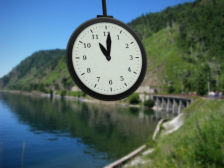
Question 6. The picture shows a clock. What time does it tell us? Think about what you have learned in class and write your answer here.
11:01
